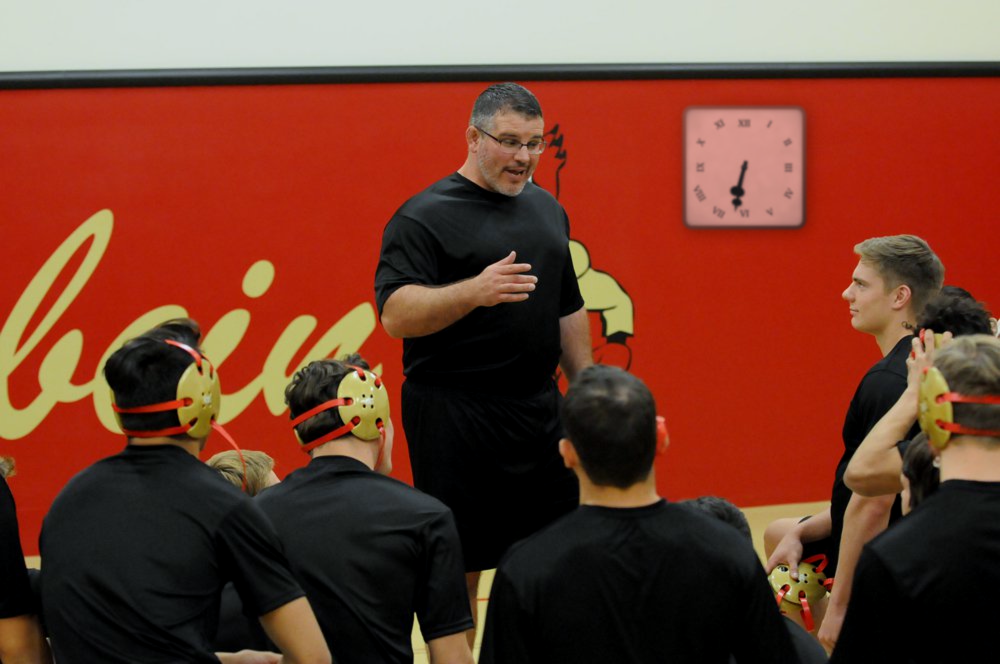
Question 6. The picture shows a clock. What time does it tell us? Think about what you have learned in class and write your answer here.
6:32
